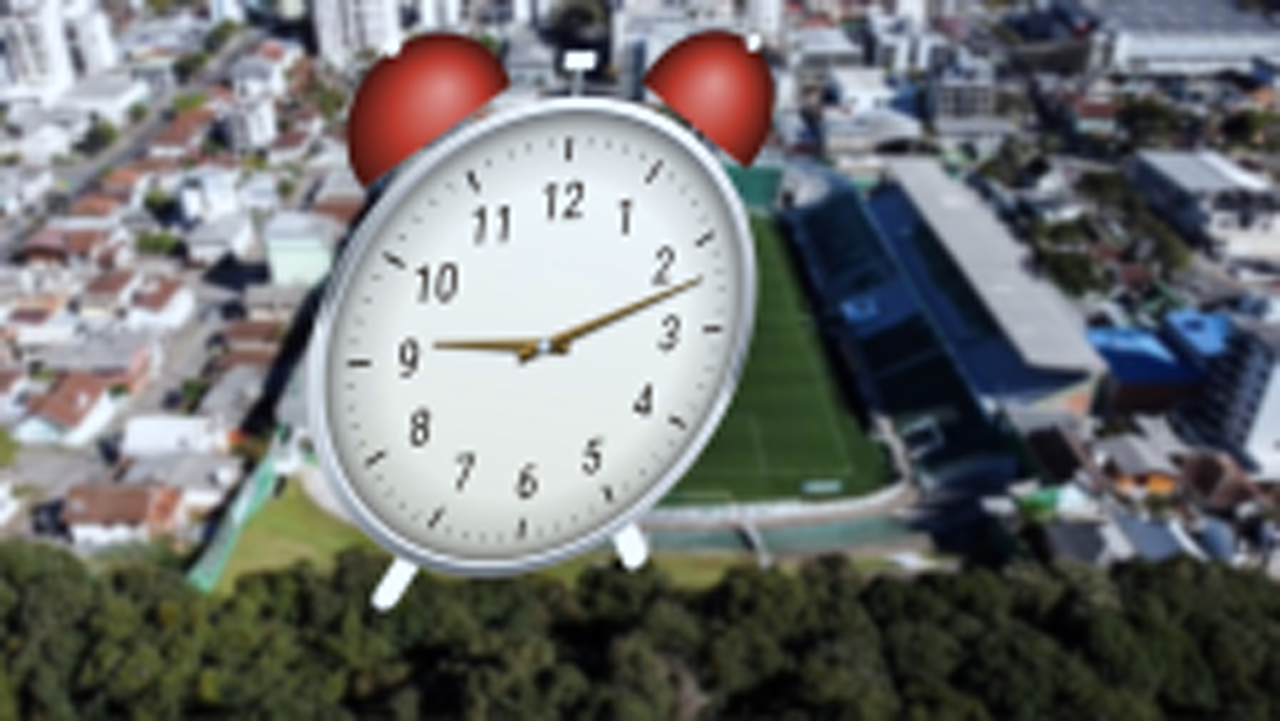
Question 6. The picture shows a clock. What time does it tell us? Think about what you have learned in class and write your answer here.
9:12
